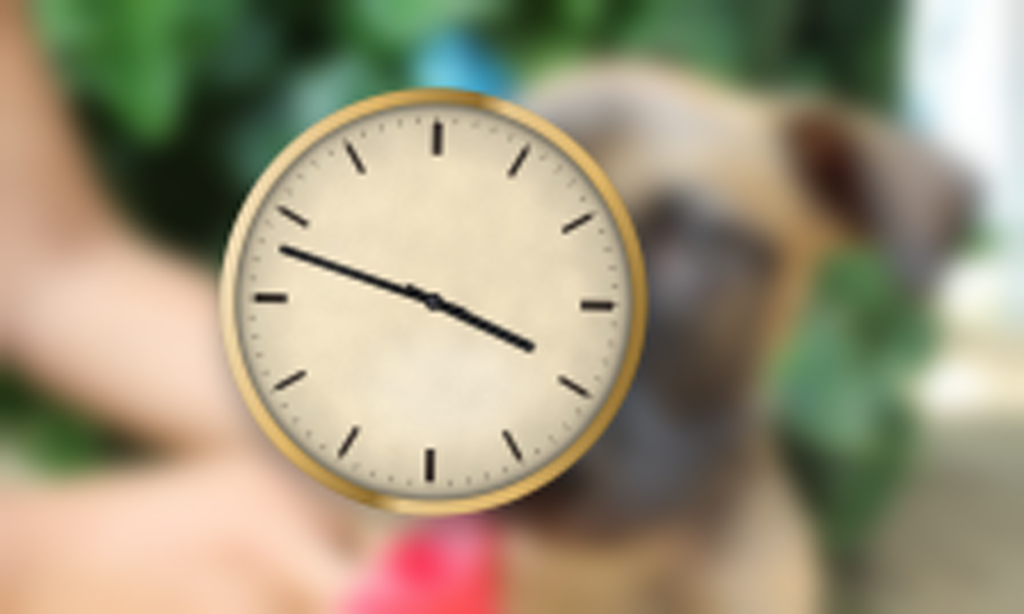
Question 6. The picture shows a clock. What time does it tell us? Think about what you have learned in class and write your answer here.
3:48
